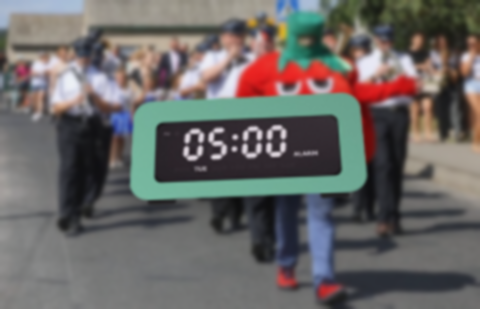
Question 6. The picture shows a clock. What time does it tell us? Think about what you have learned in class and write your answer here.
5:00
